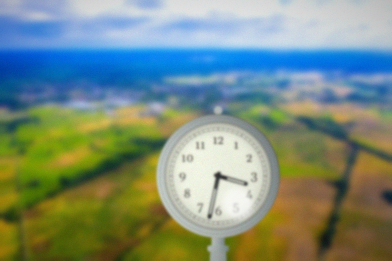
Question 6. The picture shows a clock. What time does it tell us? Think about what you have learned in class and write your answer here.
3:32
